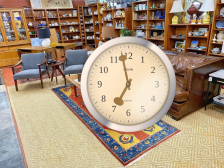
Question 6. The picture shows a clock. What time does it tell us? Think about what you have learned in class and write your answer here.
6:58
